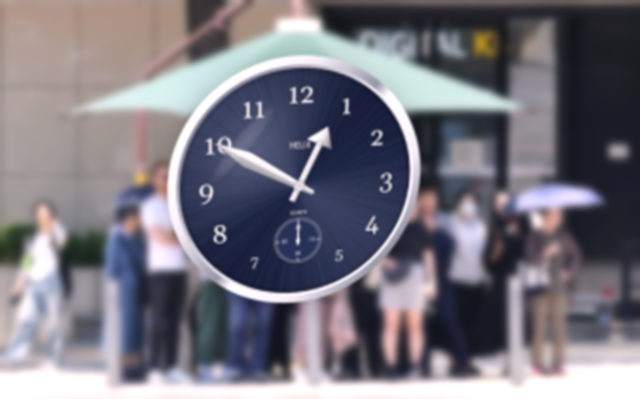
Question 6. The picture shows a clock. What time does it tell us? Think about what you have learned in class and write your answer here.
12:50
